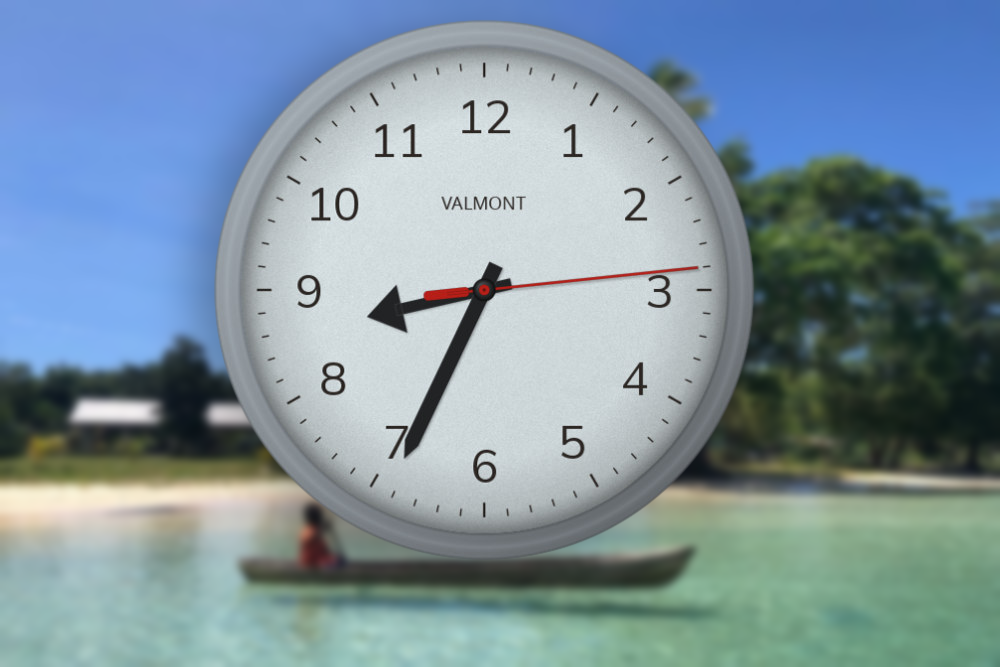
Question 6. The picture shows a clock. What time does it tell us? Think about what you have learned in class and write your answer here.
8:34:14
